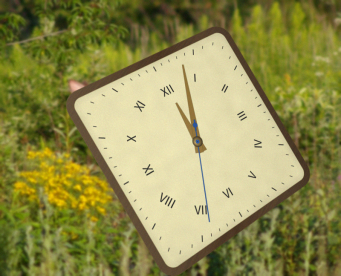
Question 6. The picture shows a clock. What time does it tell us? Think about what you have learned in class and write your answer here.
12:03:34
